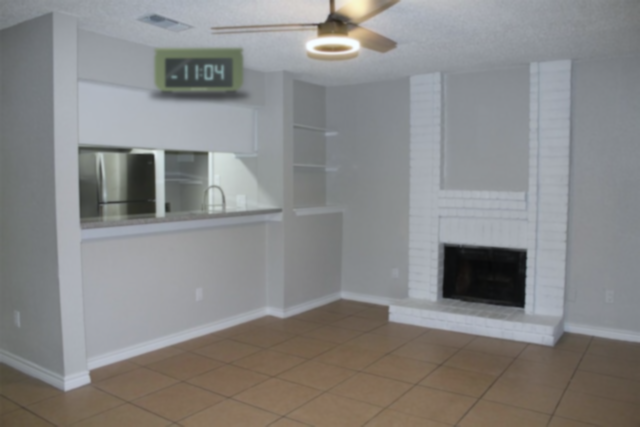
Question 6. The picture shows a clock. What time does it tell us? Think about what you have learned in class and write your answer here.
11:04
